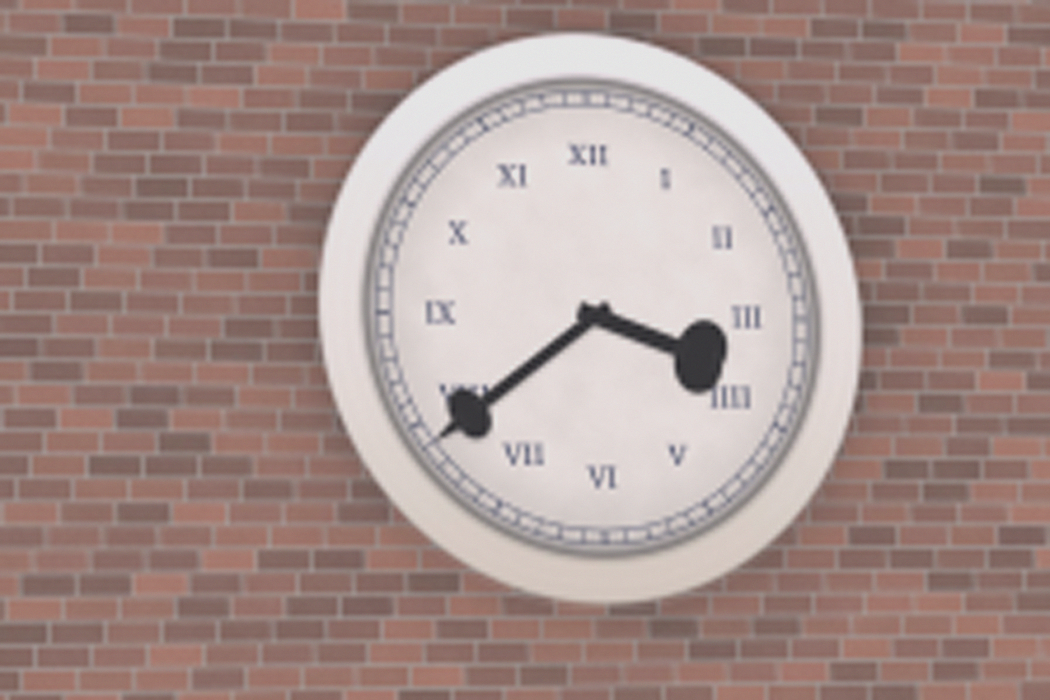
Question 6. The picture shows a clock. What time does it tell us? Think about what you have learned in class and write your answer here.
3:39
